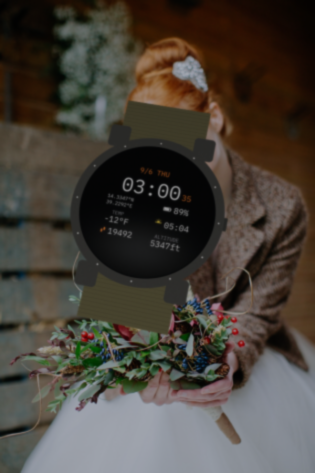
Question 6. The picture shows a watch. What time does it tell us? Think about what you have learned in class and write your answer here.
3:00
